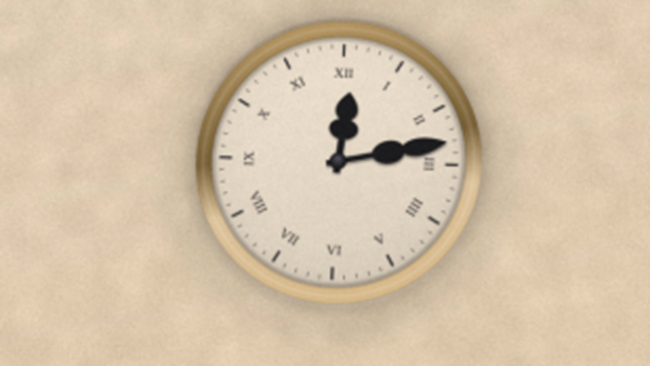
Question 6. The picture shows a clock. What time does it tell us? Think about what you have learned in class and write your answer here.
12:13
